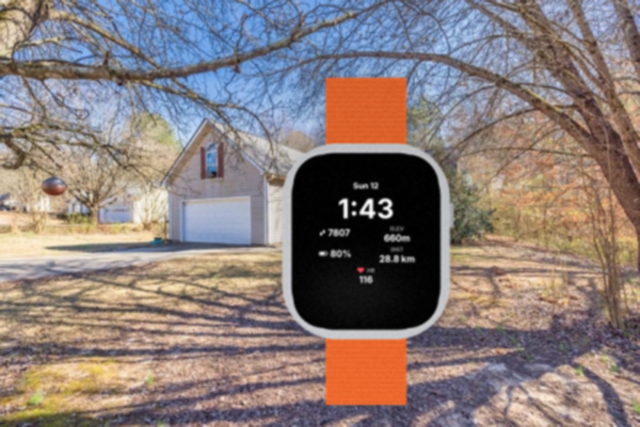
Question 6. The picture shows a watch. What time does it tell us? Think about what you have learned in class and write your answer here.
1:43
